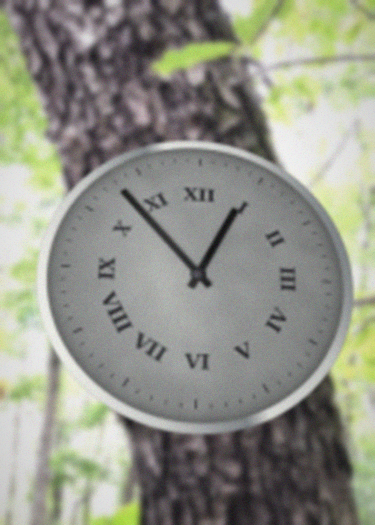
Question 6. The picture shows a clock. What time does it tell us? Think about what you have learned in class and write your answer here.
12:53
